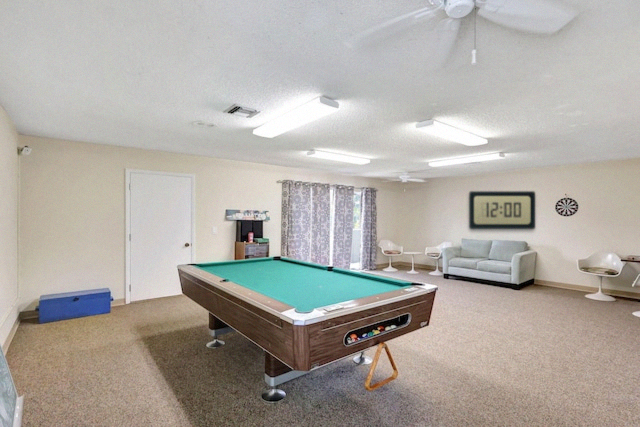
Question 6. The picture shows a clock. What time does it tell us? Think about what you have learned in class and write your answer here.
12:00
